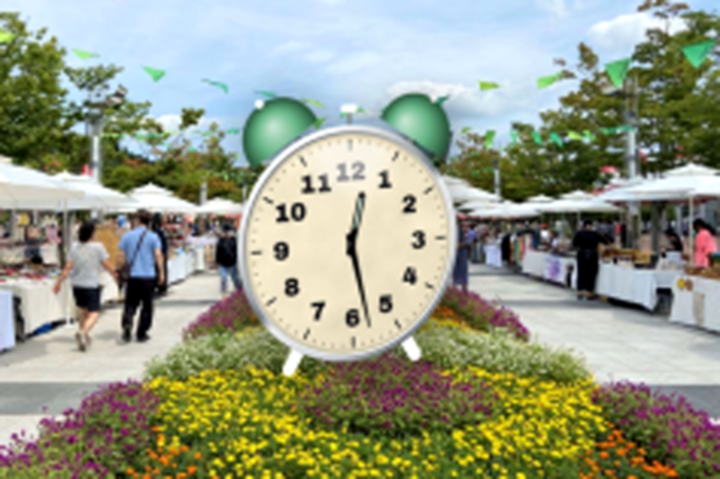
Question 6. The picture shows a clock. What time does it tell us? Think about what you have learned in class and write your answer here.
12:28
